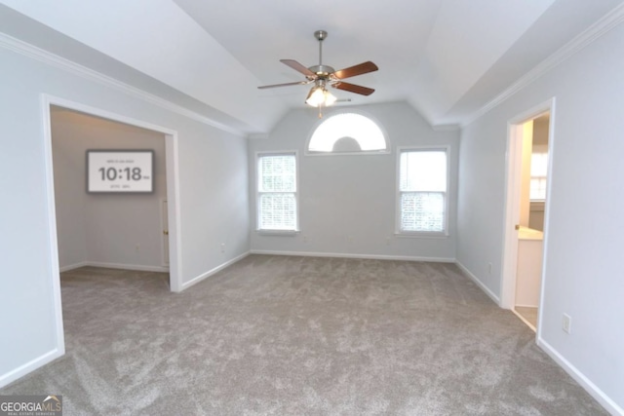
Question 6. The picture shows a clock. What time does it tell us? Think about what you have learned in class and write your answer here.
10:18
